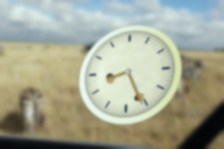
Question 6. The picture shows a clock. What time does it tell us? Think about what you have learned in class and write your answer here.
8:26
